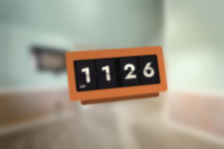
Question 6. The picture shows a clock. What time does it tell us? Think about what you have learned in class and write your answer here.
11:26
